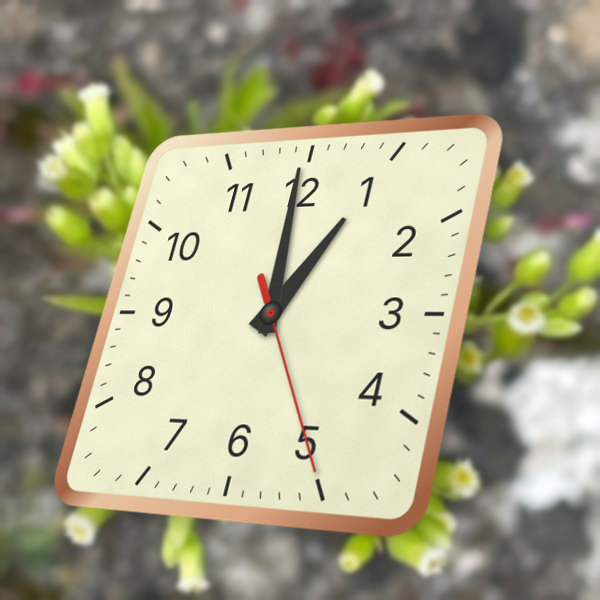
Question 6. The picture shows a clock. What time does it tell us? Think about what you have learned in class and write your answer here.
12:59:25
